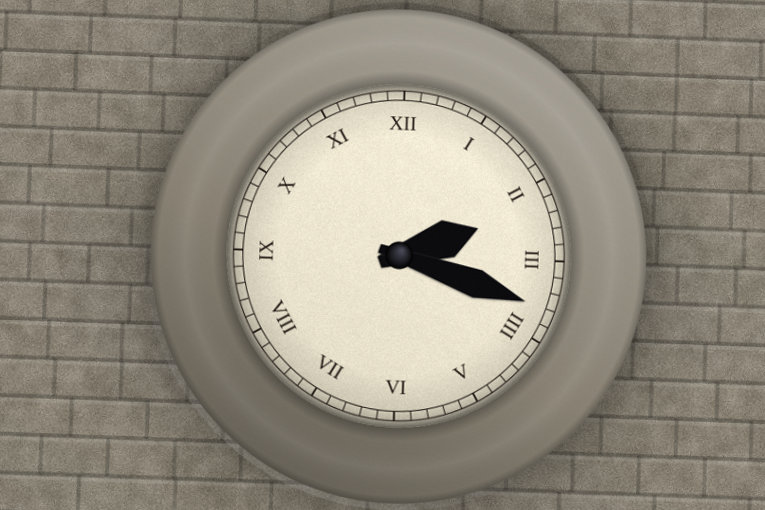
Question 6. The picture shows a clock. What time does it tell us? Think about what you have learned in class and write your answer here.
2:18
